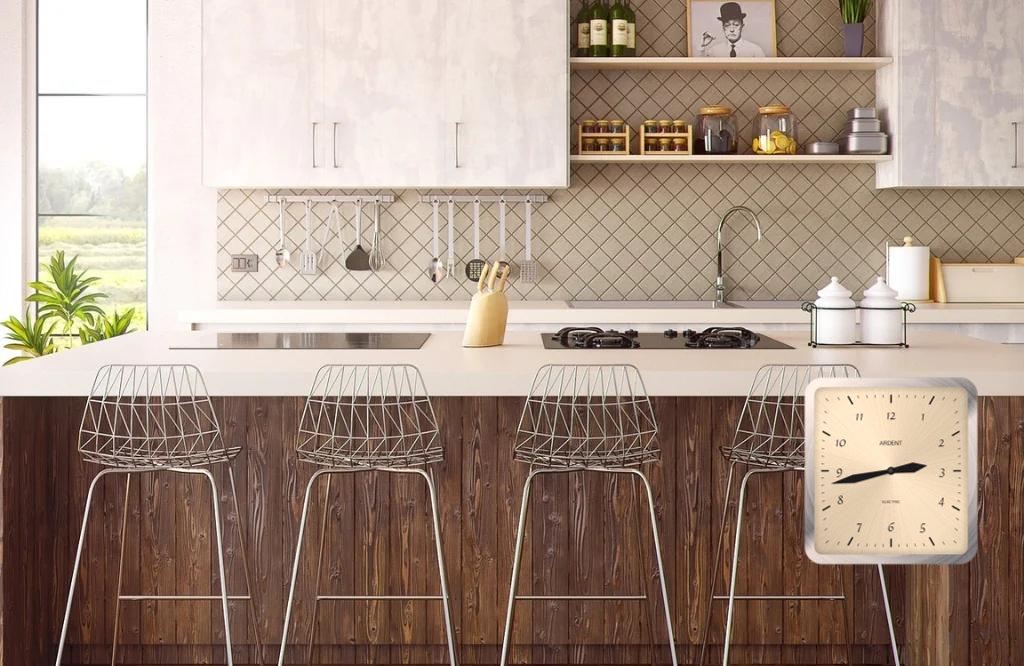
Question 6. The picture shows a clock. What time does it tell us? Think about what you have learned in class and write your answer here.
2:43
